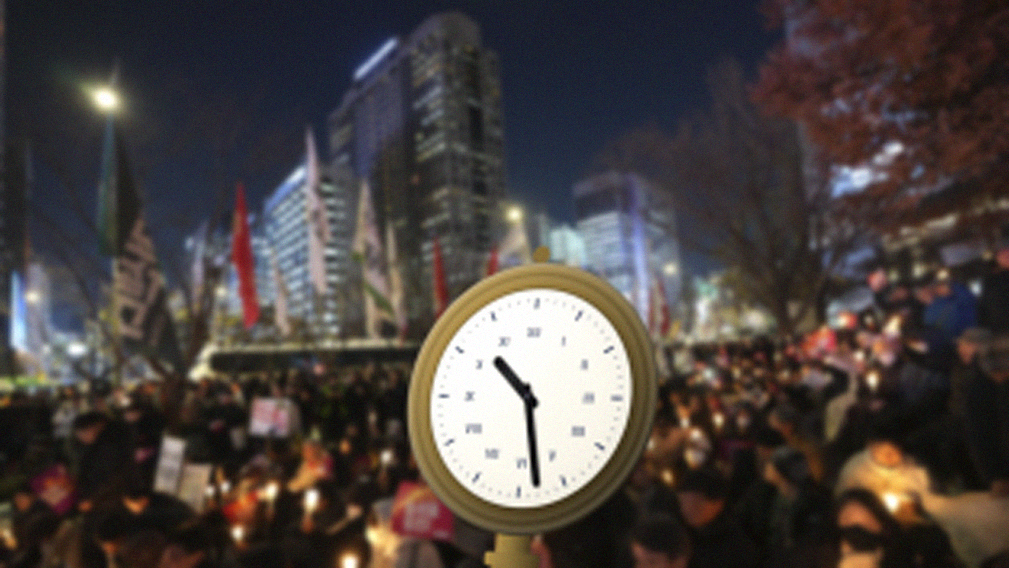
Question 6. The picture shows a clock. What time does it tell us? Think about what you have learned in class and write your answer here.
10:28
